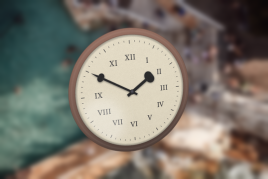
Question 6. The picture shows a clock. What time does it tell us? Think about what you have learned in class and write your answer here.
1:50
